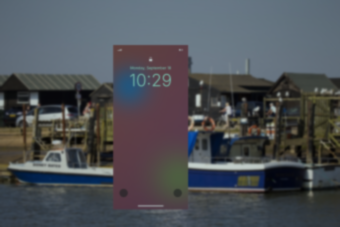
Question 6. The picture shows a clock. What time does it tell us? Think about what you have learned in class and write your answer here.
10:29
